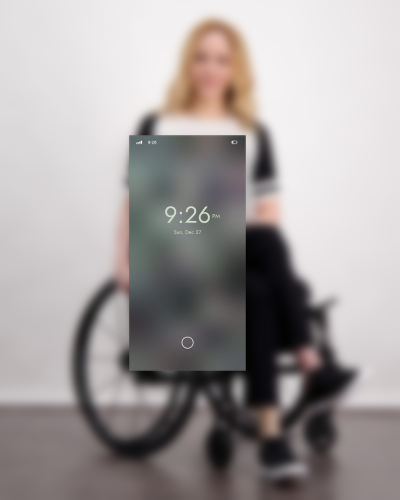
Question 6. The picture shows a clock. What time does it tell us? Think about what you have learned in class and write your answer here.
9:26
